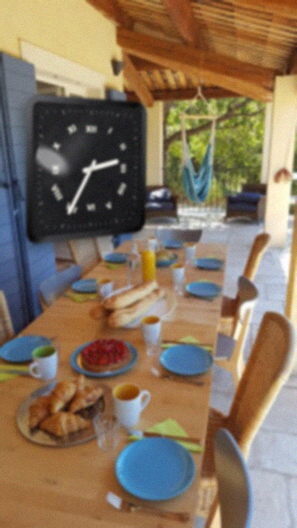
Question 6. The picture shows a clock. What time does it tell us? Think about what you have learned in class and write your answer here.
2:35
